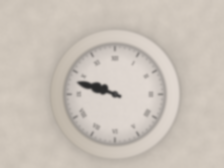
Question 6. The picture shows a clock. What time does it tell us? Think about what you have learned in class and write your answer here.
9:48
